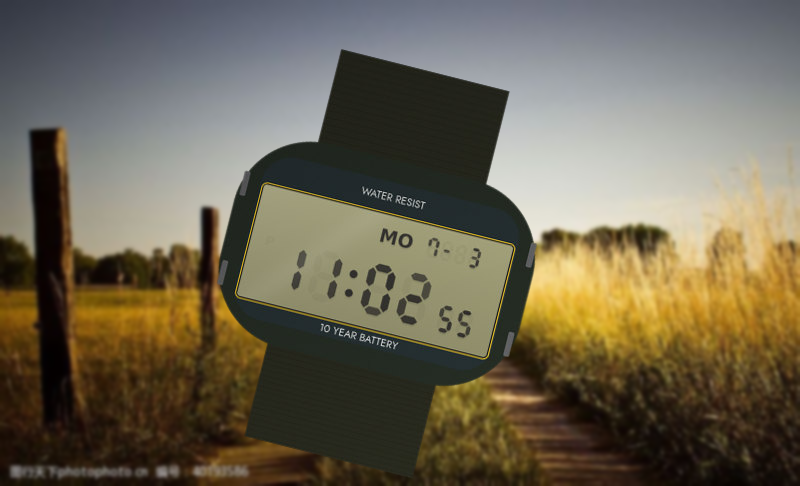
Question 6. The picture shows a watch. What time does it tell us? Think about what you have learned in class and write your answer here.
11:02:55
